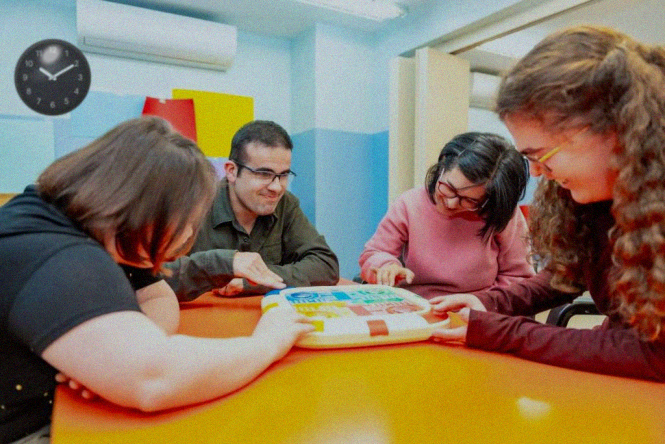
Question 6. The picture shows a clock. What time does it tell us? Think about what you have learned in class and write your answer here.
10:10
